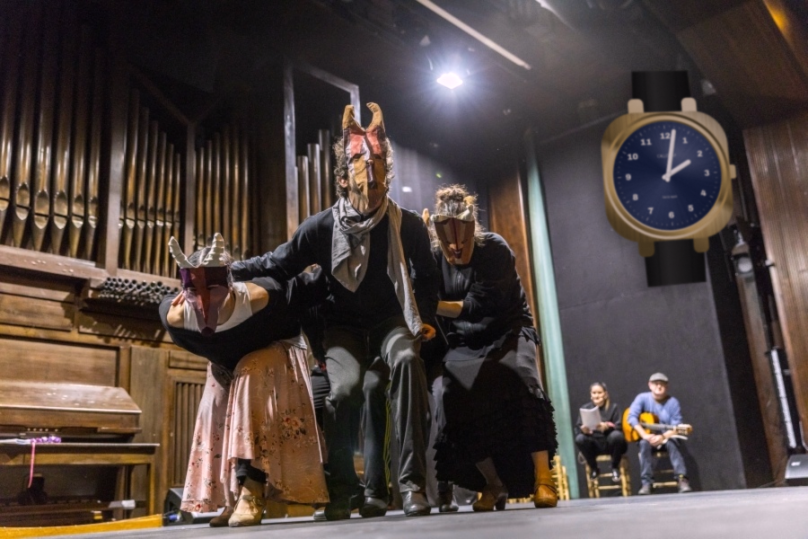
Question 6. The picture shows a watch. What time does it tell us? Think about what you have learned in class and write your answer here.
2:02
